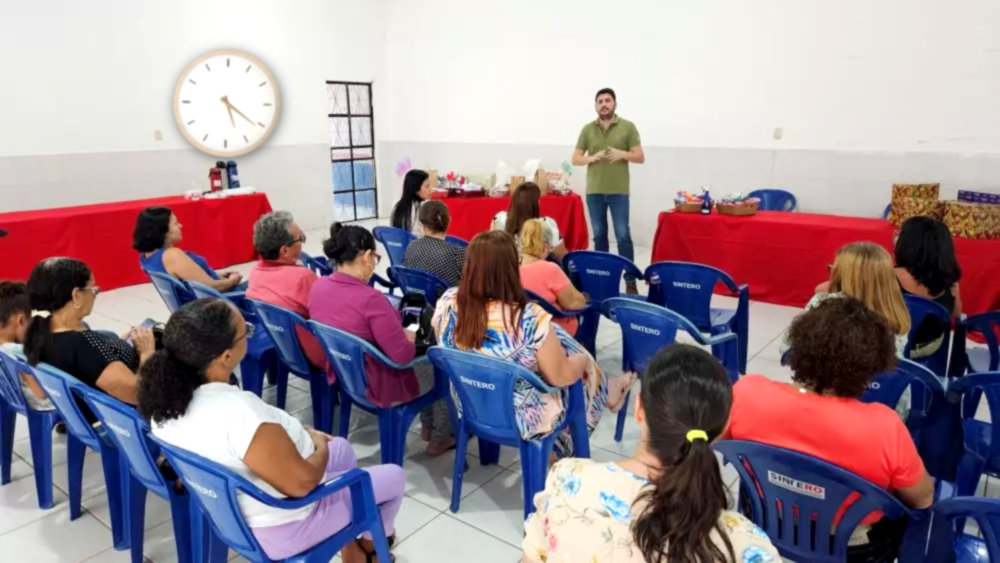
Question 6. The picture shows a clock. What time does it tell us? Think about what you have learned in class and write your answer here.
5:21
